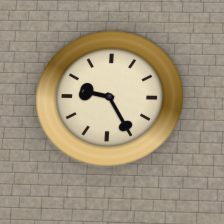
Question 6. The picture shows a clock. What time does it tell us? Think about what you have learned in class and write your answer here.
9:25
